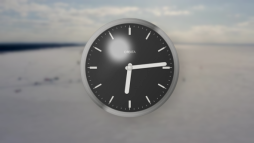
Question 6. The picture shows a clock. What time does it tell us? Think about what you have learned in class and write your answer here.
6:14
